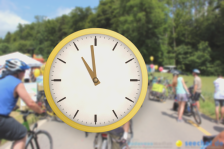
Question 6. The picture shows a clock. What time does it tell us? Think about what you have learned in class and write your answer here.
10:59
